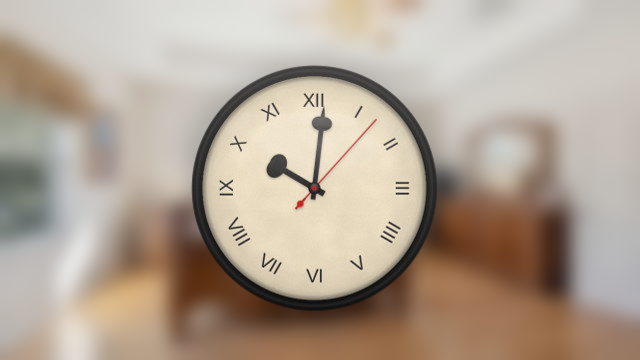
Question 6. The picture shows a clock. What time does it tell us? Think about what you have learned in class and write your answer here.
10:01:07
